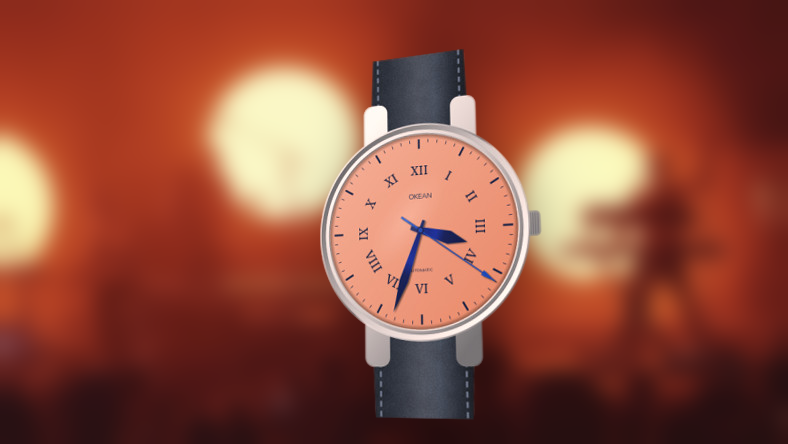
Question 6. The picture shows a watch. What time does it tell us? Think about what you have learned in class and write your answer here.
3:33:21
